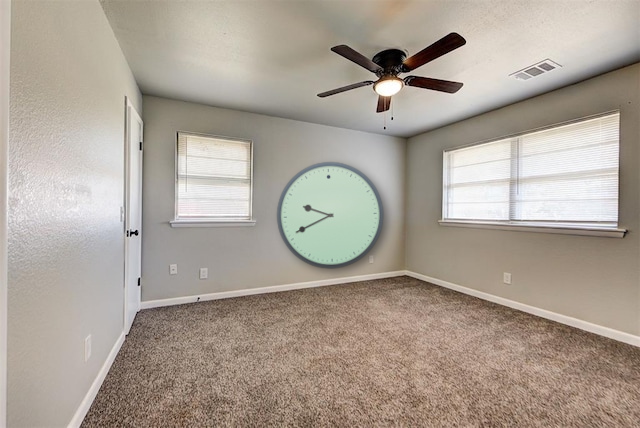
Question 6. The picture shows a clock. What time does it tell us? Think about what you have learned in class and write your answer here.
9:41
